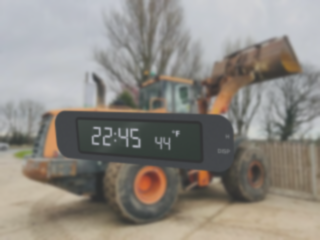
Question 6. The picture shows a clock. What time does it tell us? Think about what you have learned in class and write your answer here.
22:45
